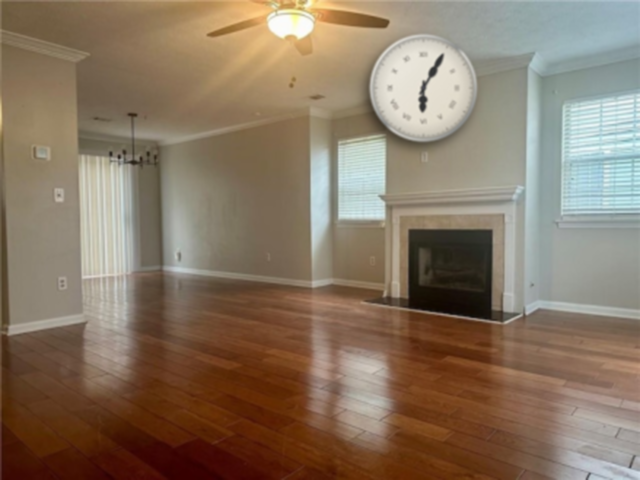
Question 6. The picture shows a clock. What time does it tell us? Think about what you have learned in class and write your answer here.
6:05
